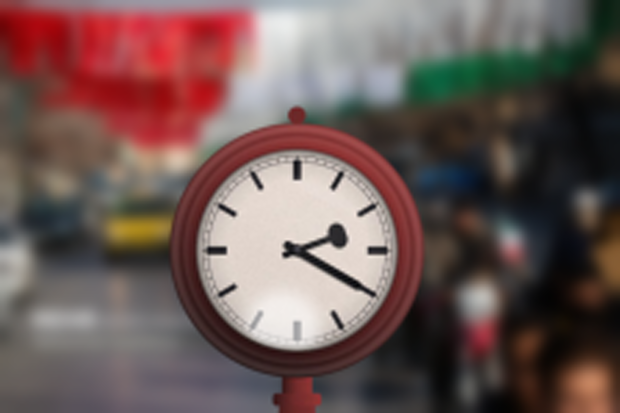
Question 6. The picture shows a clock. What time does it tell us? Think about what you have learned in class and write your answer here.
2:20
